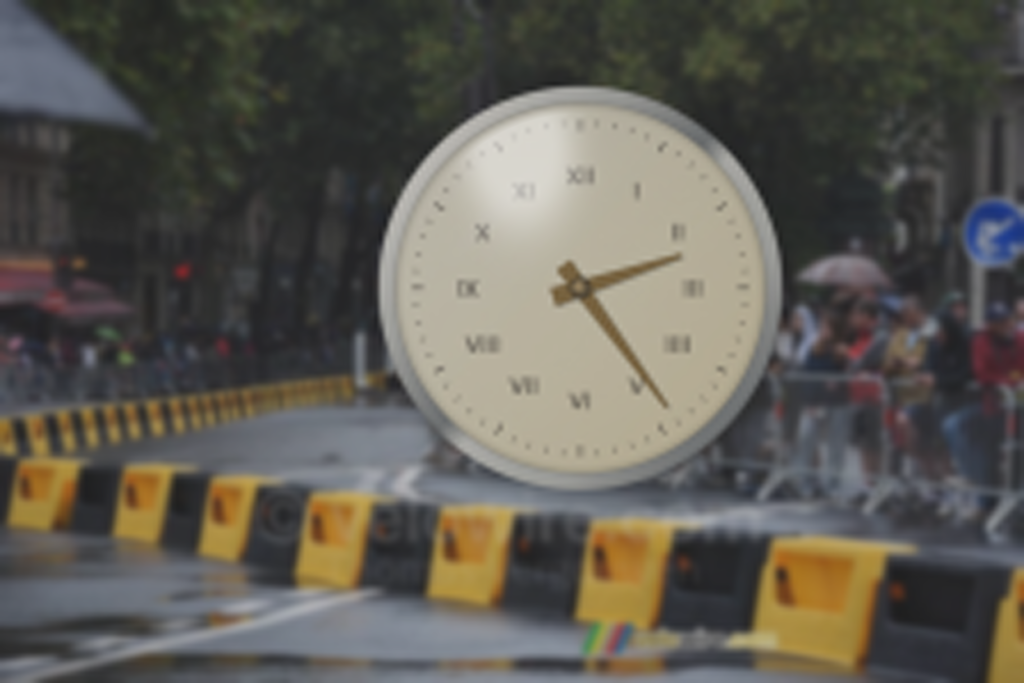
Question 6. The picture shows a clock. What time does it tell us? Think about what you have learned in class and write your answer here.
2:24
